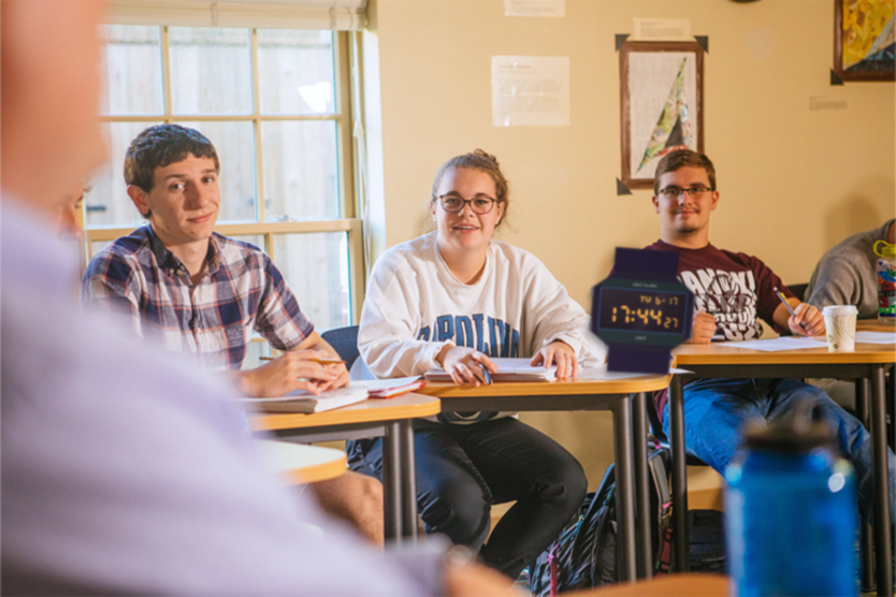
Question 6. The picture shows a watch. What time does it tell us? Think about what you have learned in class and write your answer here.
17:44
